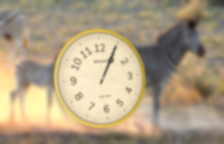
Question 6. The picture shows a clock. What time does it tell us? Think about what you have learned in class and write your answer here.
1:05
